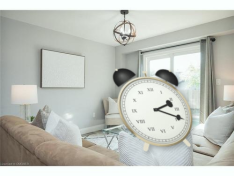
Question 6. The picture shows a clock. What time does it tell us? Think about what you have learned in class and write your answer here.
2:19
